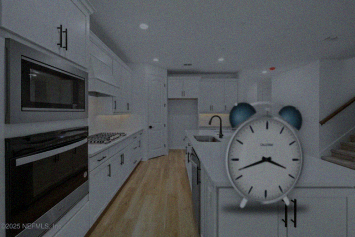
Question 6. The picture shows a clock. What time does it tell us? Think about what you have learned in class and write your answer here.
3:42
